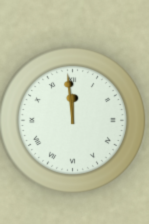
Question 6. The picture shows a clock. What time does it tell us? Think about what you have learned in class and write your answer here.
11:59
